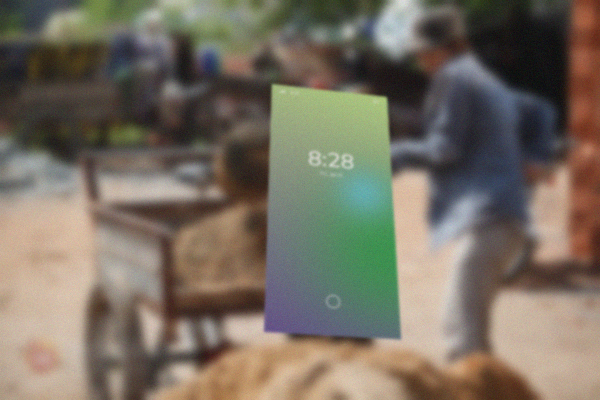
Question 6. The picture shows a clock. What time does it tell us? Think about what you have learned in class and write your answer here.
8:28
